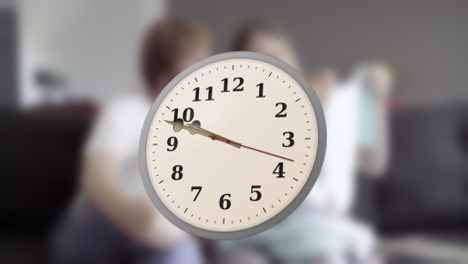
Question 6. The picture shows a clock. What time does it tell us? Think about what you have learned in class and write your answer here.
9:48:18
